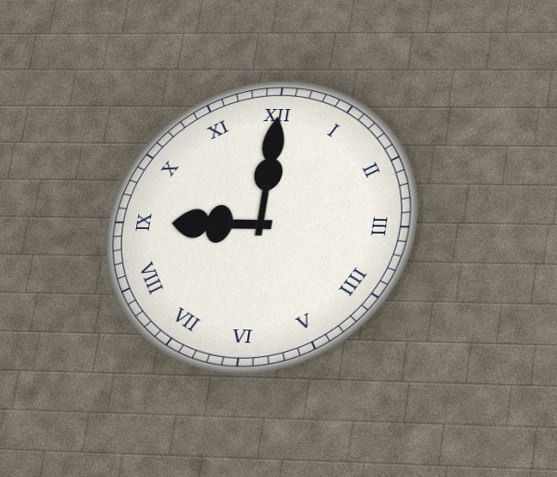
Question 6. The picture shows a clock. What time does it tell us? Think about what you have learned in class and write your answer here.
9:00
